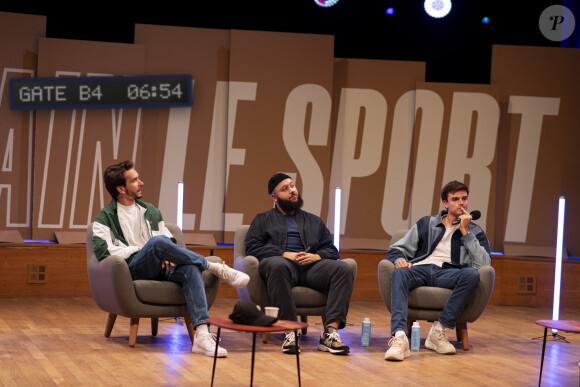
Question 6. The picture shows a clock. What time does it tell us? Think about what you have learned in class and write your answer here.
6:54
